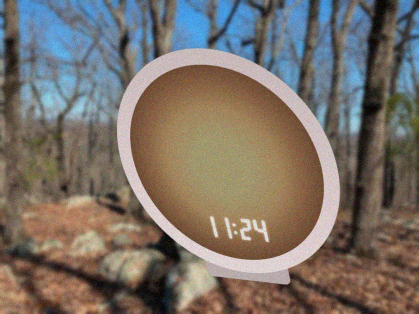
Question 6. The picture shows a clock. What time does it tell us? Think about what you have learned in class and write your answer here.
11:24
